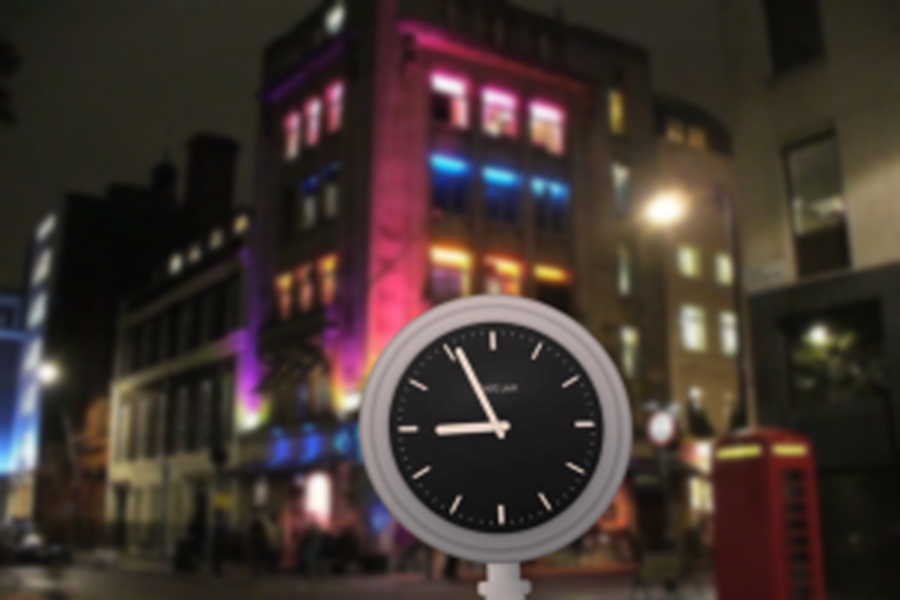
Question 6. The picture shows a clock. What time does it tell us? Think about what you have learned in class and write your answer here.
8:56
